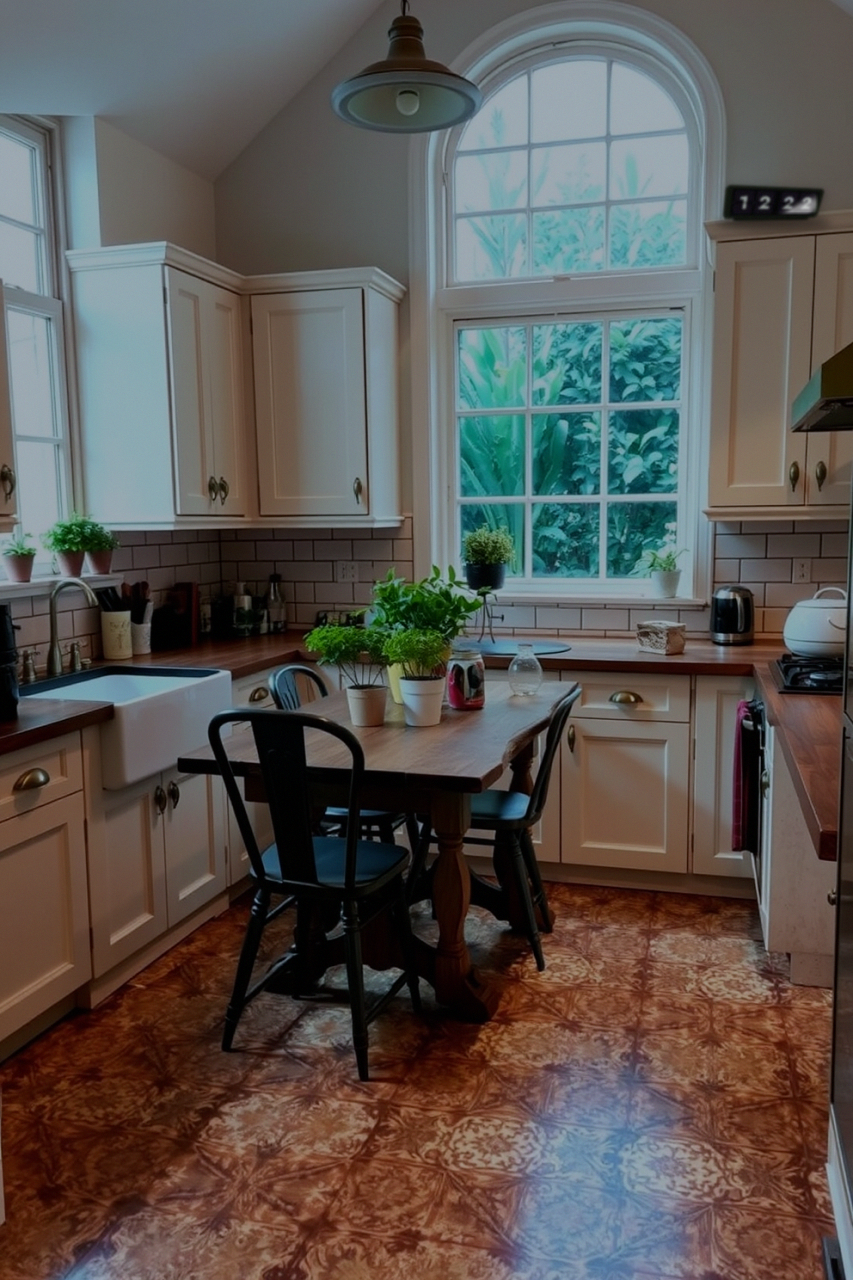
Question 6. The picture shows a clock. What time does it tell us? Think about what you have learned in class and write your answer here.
12:22
